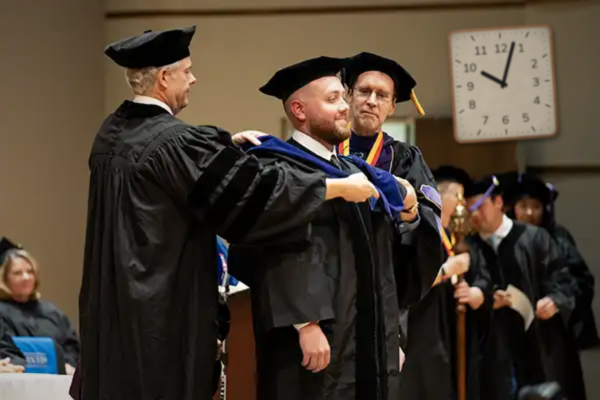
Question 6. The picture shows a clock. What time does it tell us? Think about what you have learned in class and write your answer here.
10:03
